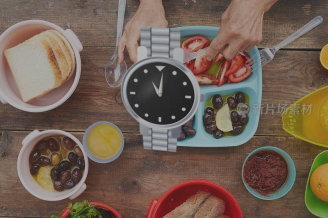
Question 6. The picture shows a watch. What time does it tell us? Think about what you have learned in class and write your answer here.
11:01
